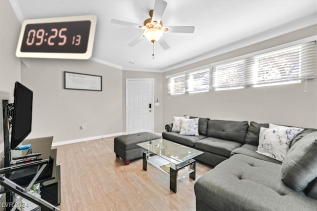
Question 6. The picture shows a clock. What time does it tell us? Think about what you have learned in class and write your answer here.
9:25:13
